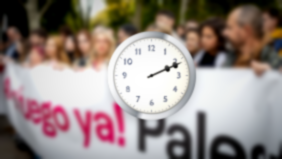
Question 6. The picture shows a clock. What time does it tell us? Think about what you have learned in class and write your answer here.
2:11
